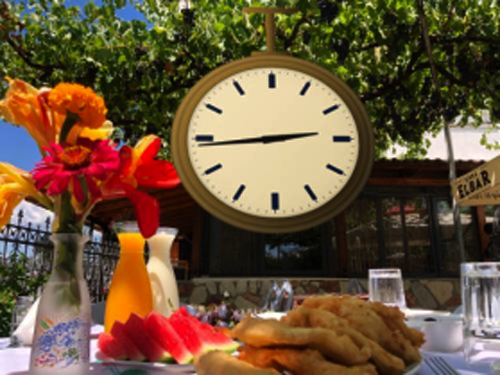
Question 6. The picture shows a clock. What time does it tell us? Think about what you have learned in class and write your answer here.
2:44
